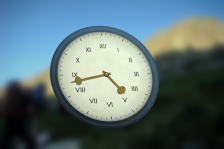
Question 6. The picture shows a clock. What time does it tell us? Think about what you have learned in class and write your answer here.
4:43
